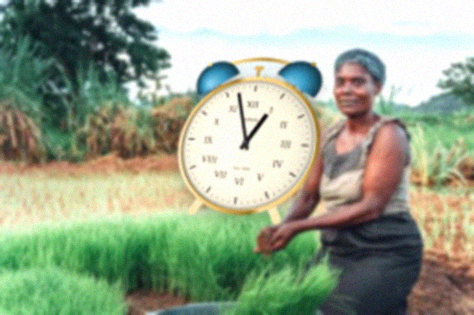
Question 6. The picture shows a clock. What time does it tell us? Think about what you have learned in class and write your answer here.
12:57
